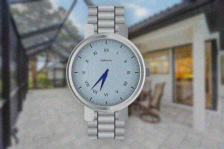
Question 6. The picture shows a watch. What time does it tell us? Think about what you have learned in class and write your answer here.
6:37
